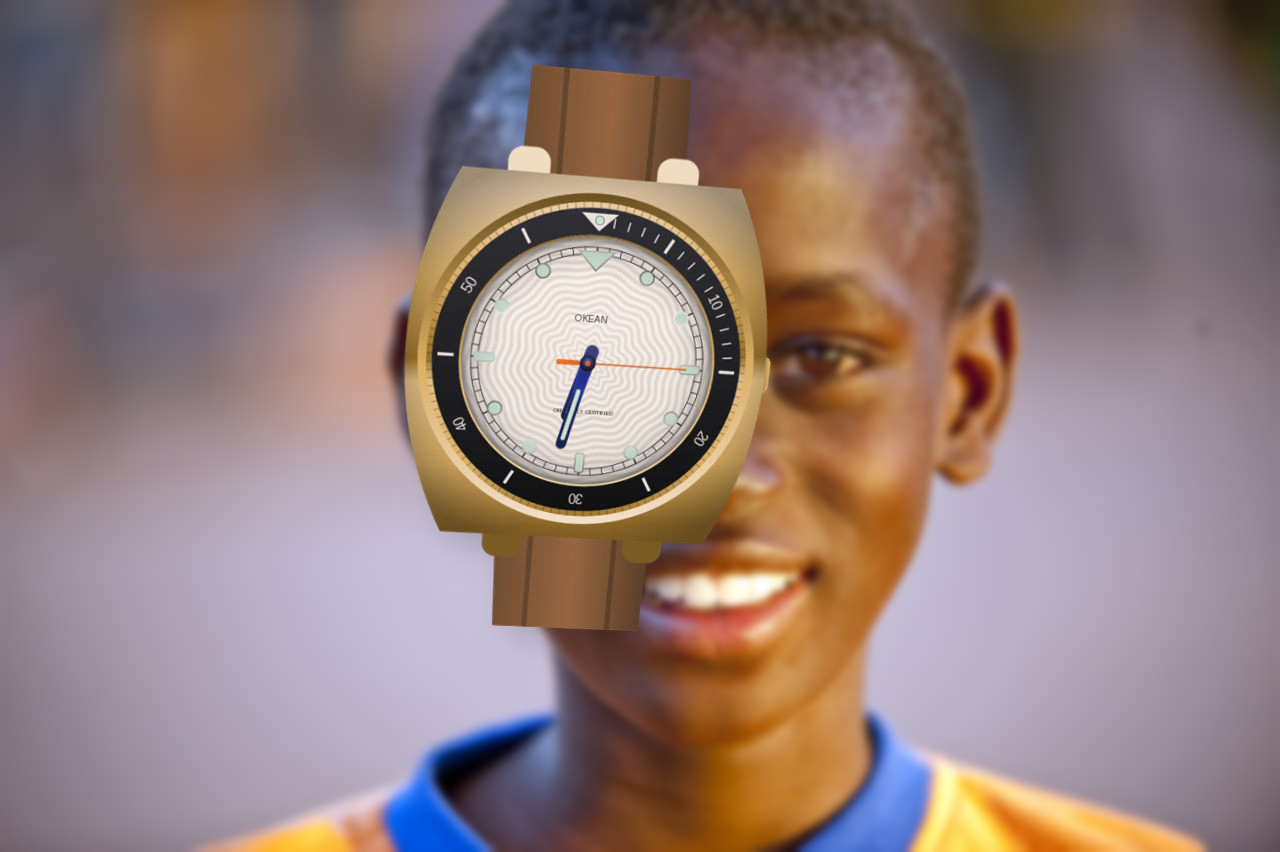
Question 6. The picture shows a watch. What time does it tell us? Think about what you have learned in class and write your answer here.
6:32:15
